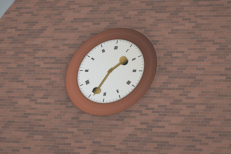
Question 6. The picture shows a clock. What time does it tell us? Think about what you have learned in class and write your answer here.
1:34
